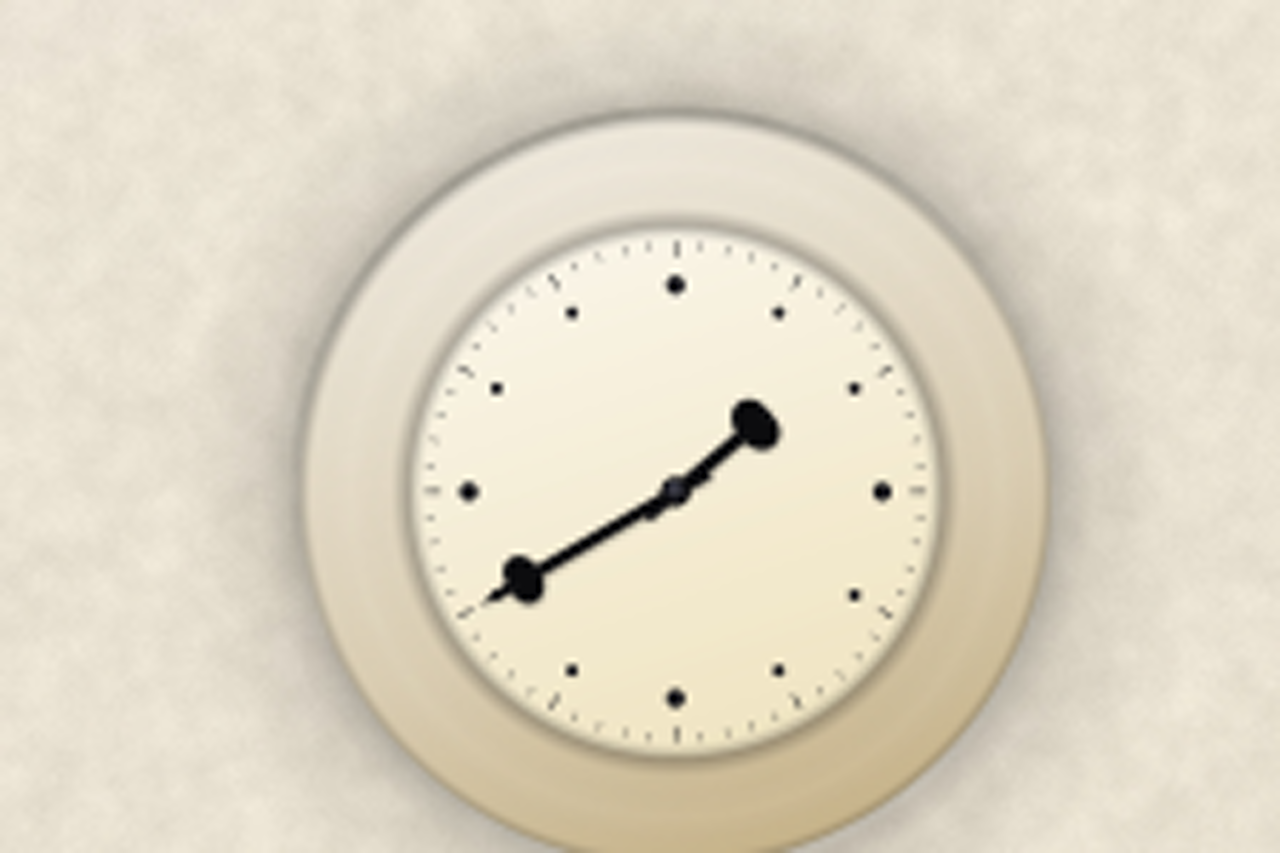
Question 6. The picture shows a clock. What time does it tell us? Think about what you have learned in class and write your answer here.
1:40
